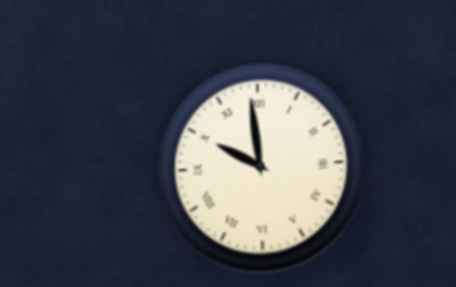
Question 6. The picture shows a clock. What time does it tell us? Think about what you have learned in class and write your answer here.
9:59
